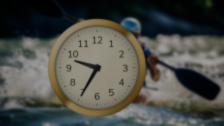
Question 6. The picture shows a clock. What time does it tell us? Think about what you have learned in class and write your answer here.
9:35
